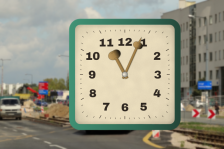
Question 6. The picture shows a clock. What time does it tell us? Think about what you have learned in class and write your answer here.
11:04
